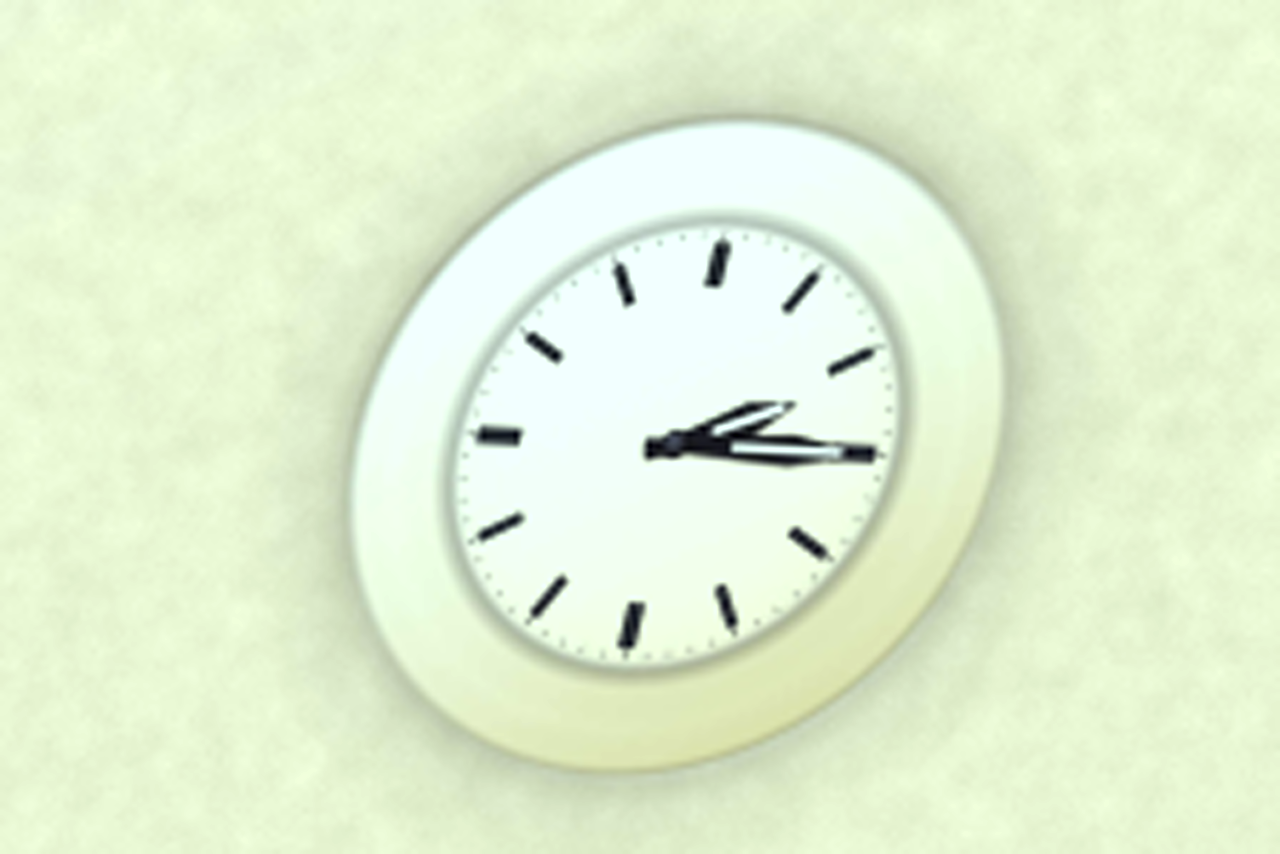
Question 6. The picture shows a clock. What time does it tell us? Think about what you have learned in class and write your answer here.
2:15
